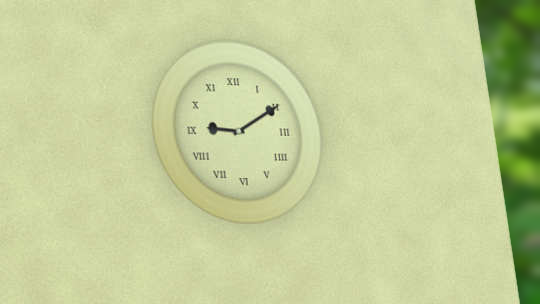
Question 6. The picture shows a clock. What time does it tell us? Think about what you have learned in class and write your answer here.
9:10
